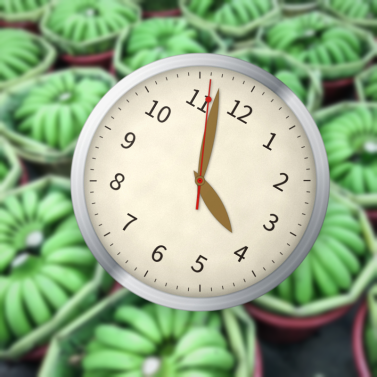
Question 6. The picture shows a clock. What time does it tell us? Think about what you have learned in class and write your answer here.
3:56:56
